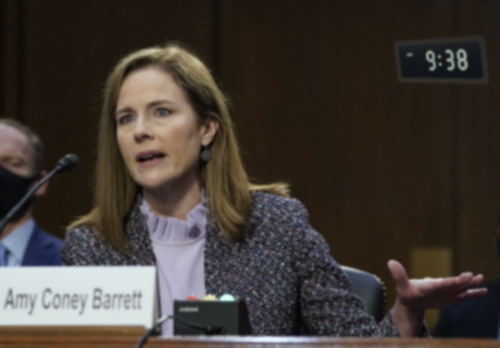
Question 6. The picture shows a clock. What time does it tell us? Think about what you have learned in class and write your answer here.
9:38
